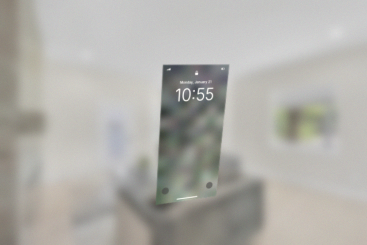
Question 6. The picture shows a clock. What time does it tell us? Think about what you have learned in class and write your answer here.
10:55
